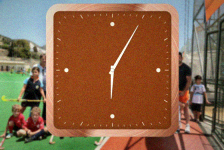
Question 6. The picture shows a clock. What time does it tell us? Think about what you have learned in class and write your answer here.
6:05
